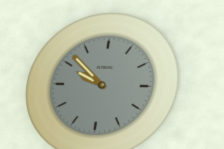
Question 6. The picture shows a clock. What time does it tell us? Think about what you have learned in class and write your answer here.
9:52
